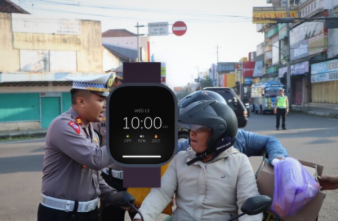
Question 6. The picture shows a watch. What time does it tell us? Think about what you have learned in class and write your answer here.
10:00
